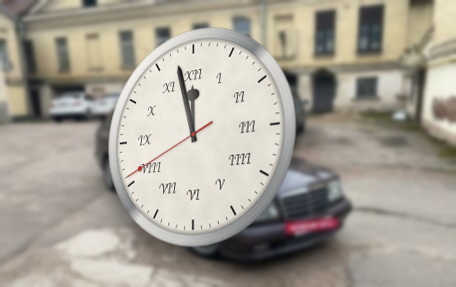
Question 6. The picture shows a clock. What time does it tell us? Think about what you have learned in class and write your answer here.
11:57:41
